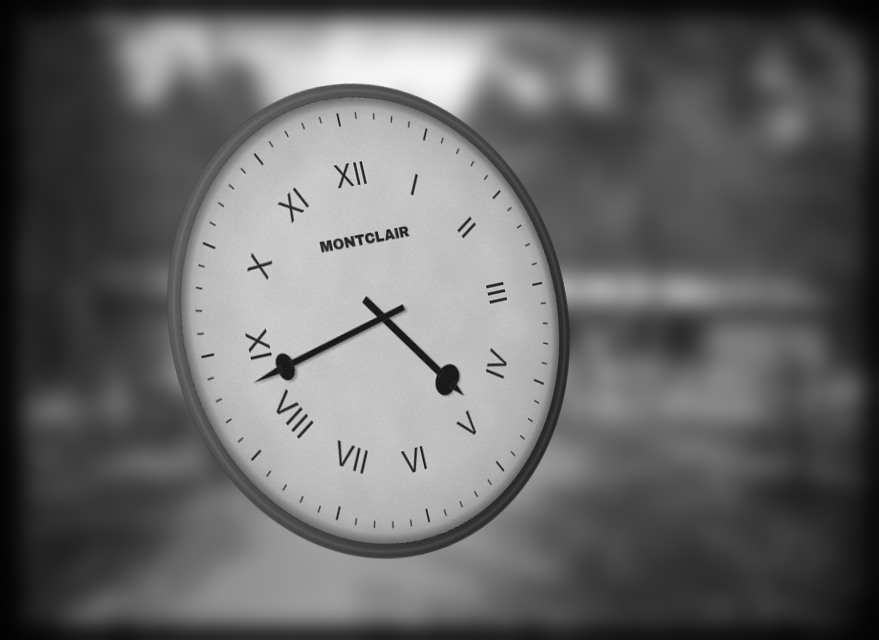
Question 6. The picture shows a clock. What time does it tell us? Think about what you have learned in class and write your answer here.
4:43
